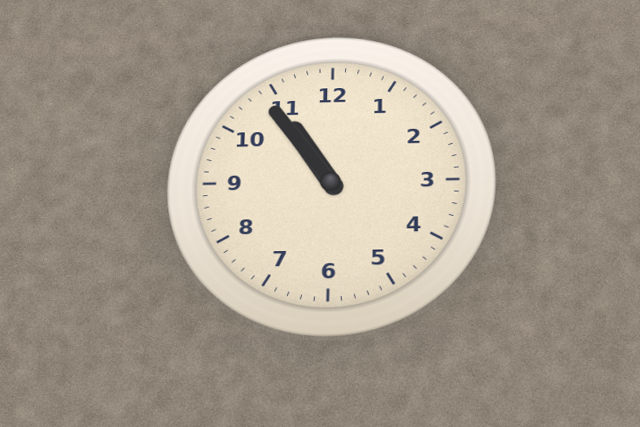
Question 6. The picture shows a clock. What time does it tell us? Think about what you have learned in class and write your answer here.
10:54
